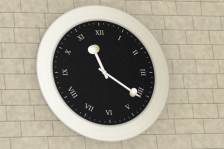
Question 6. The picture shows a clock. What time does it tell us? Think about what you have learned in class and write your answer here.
11:21
